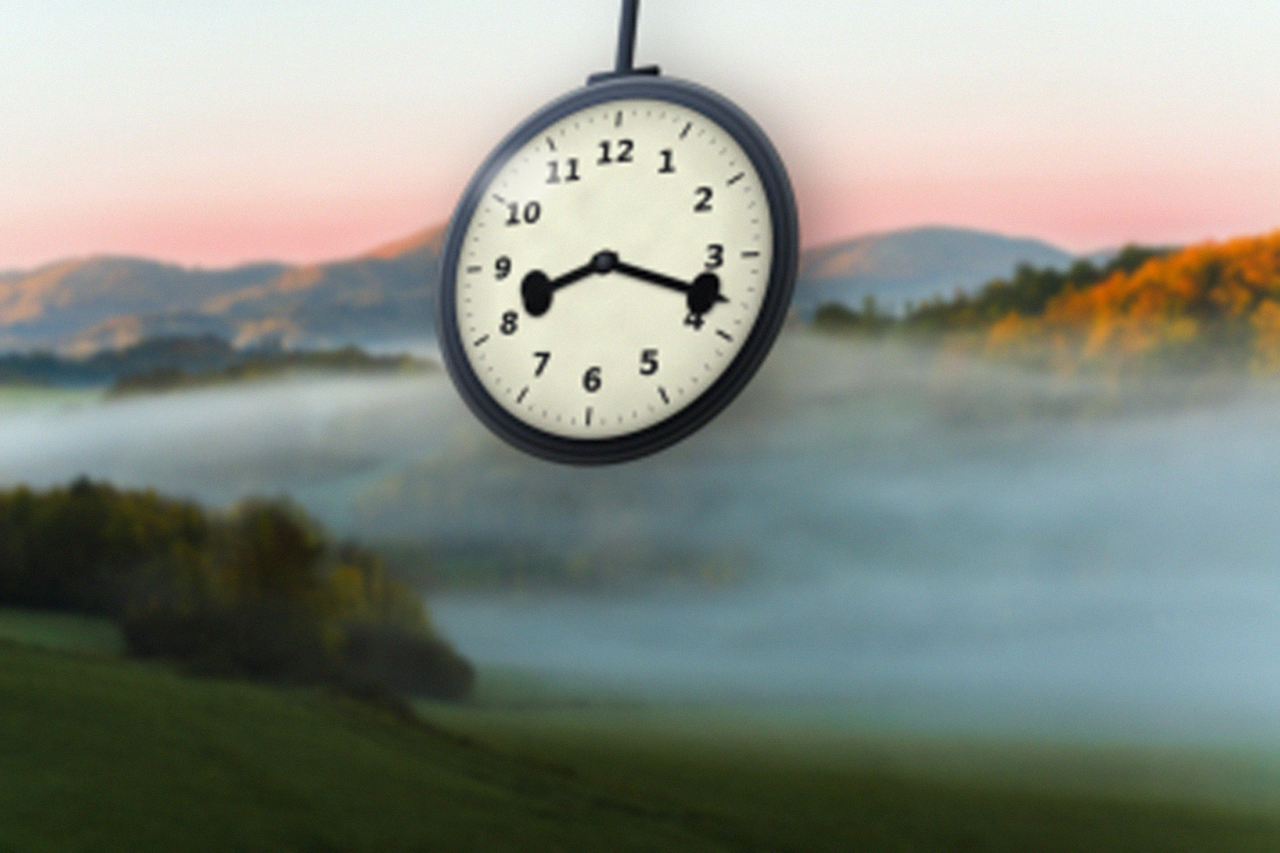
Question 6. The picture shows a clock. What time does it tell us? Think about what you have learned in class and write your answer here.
8:18
